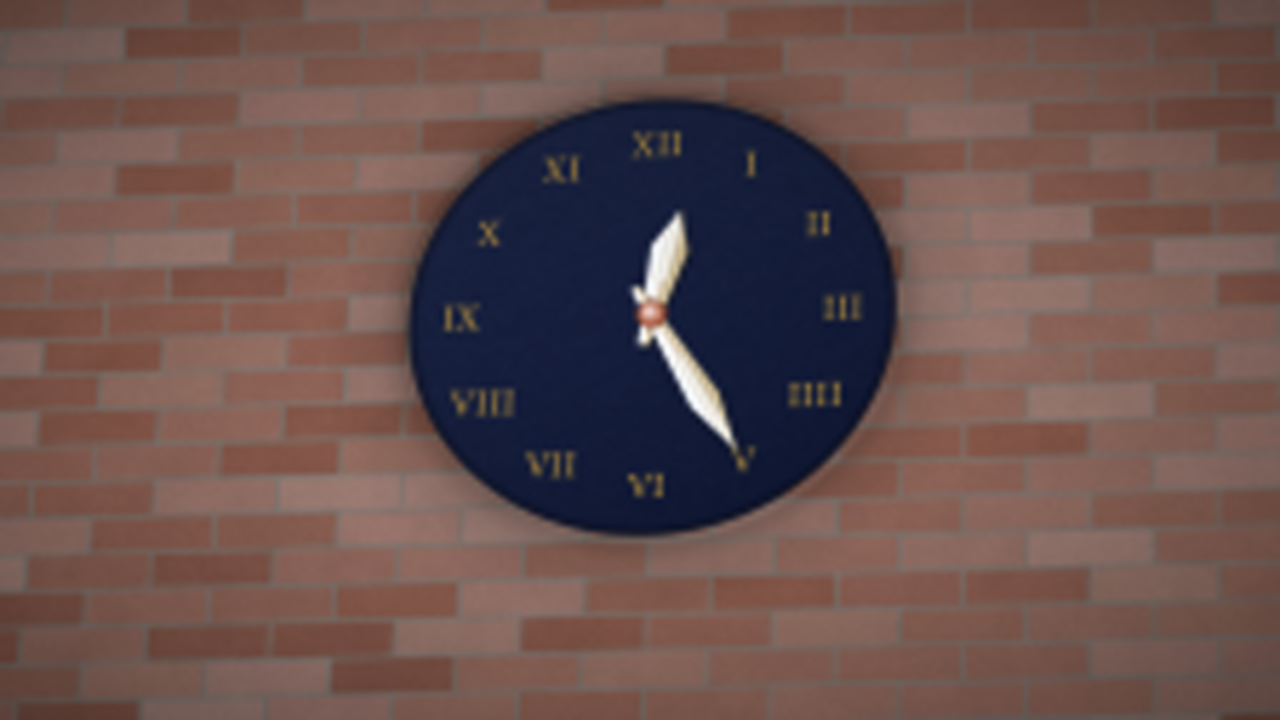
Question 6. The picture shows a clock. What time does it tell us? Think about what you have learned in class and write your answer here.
12:25
